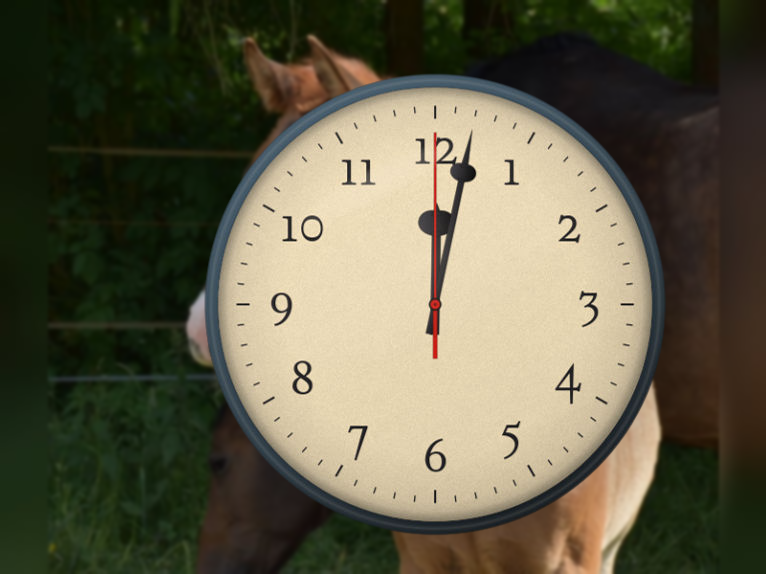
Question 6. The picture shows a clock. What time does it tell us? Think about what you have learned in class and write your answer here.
12:02:00
